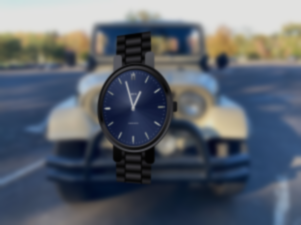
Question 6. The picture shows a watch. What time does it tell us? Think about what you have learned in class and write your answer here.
12:57
